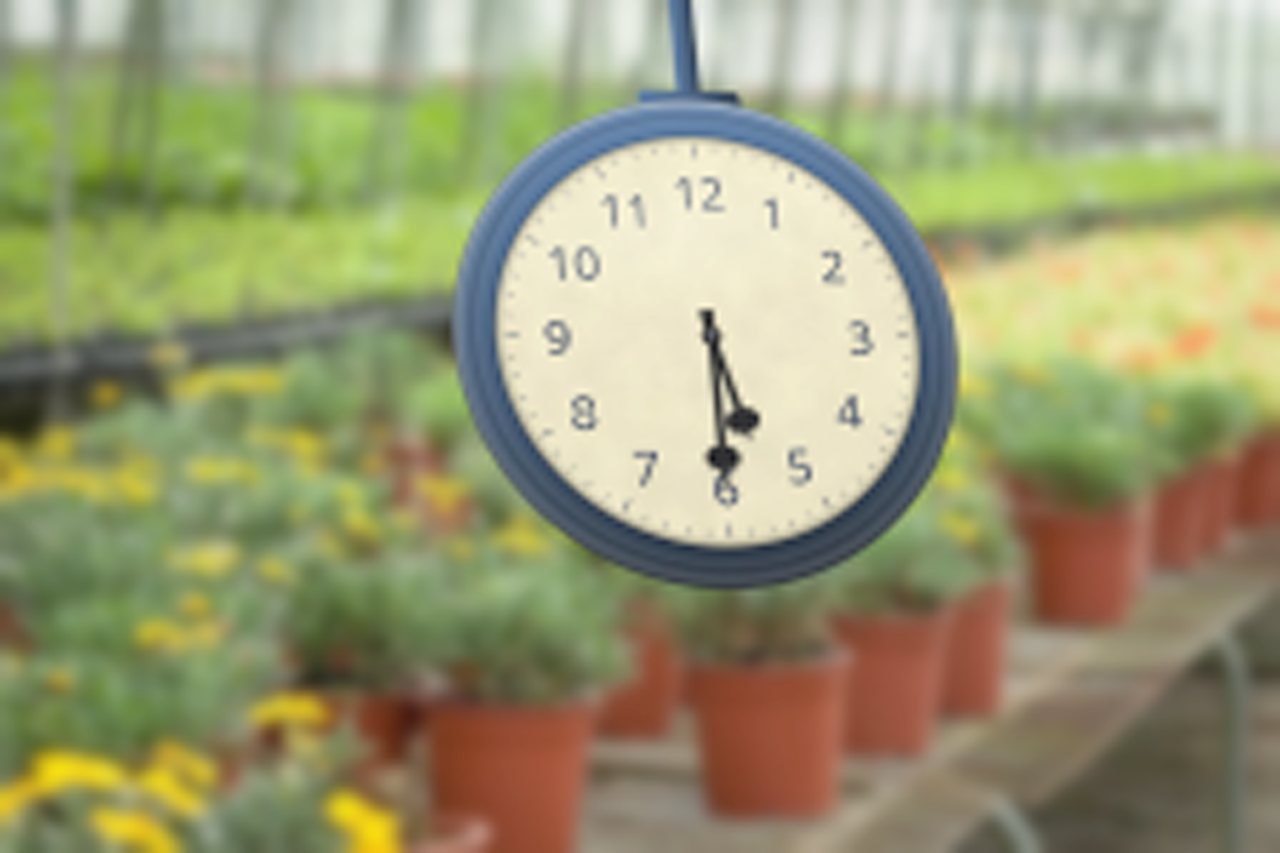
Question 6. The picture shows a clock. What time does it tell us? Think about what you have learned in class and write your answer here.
5:30
